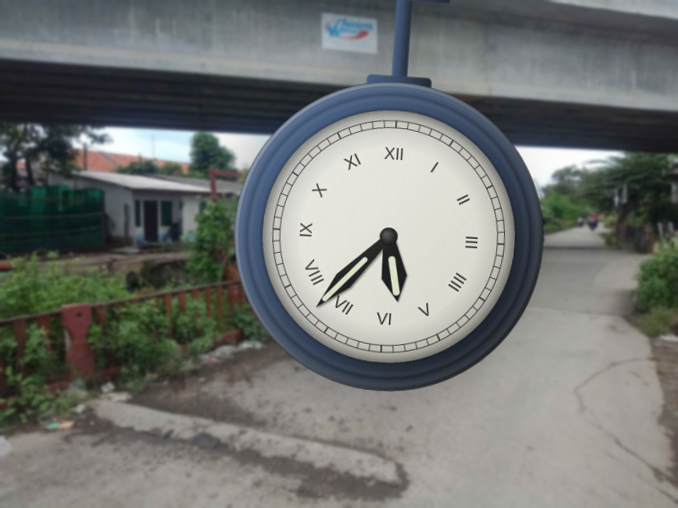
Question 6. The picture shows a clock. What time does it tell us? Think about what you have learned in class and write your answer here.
5:37
